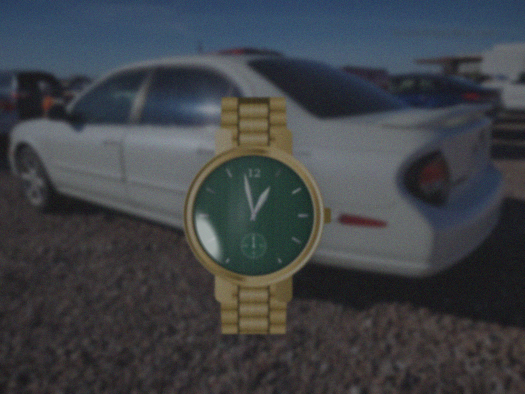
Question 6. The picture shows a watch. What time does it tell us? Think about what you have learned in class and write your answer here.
12:58
